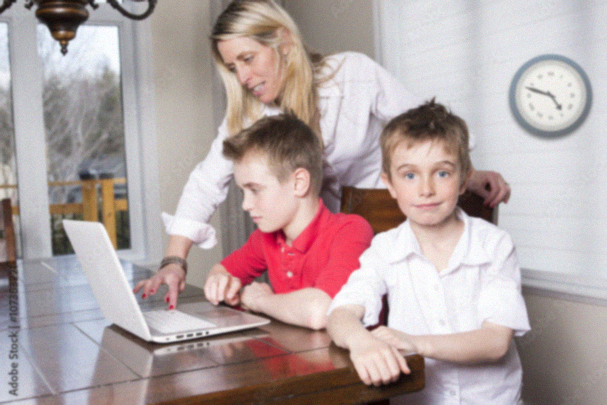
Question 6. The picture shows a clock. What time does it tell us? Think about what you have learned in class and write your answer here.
4:48
